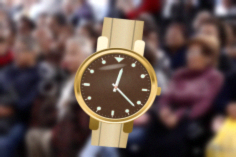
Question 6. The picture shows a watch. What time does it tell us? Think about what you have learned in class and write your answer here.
12:22
